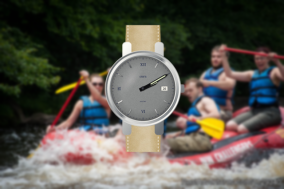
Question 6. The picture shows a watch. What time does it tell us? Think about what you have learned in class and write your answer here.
2:10
